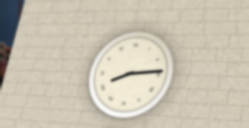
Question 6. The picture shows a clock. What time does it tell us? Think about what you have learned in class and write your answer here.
8:14
